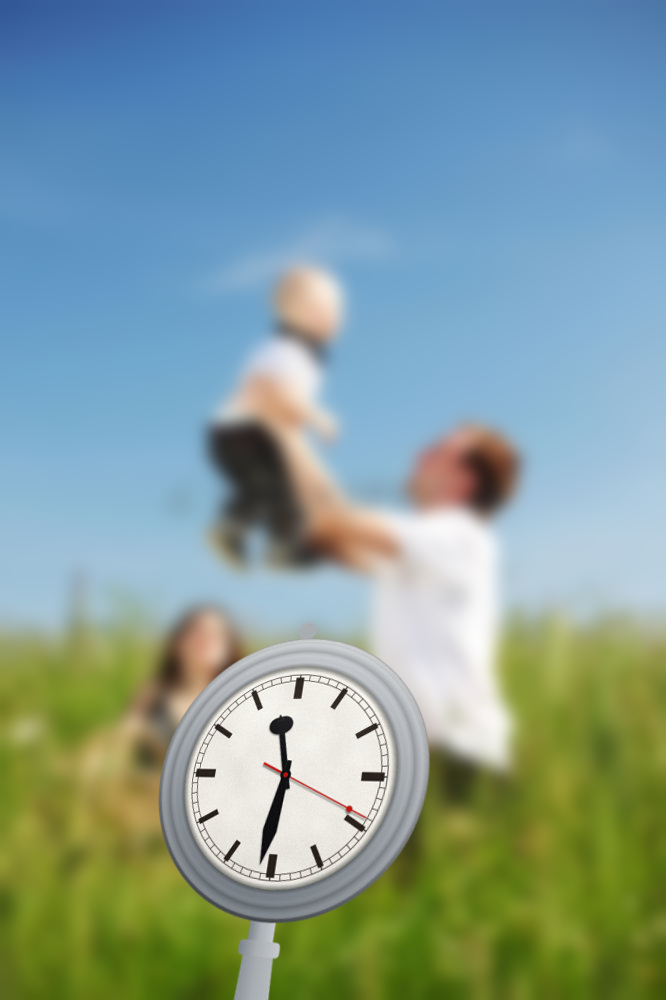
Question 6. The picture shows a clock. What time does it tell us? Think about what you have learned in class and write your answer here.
11:31:19
